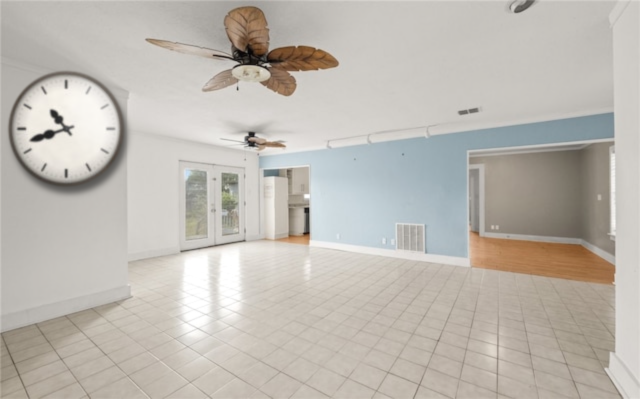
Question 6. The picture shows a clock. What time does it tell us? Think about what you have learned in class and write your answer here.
10:42
